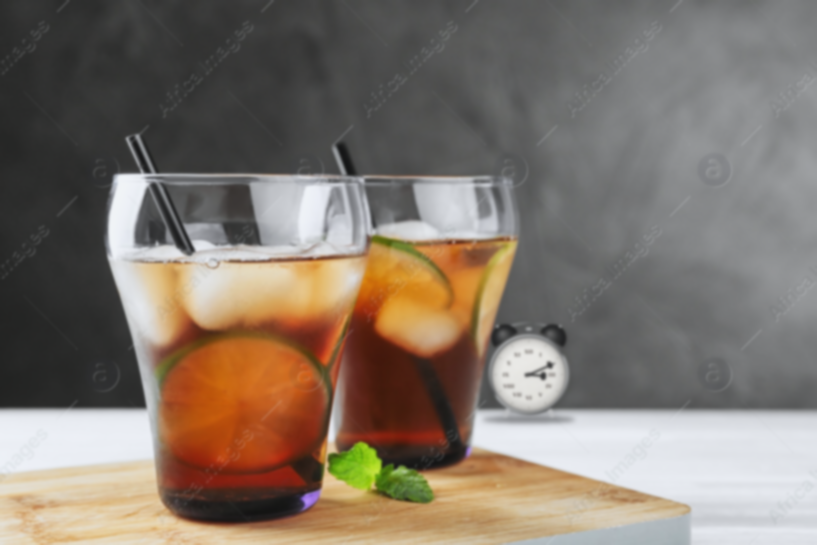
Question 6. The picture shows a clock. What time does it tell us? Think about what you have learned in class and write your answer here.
3:11
